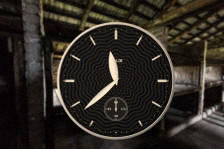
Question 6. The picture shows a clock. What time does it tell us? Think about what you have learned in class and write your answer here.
11:38
